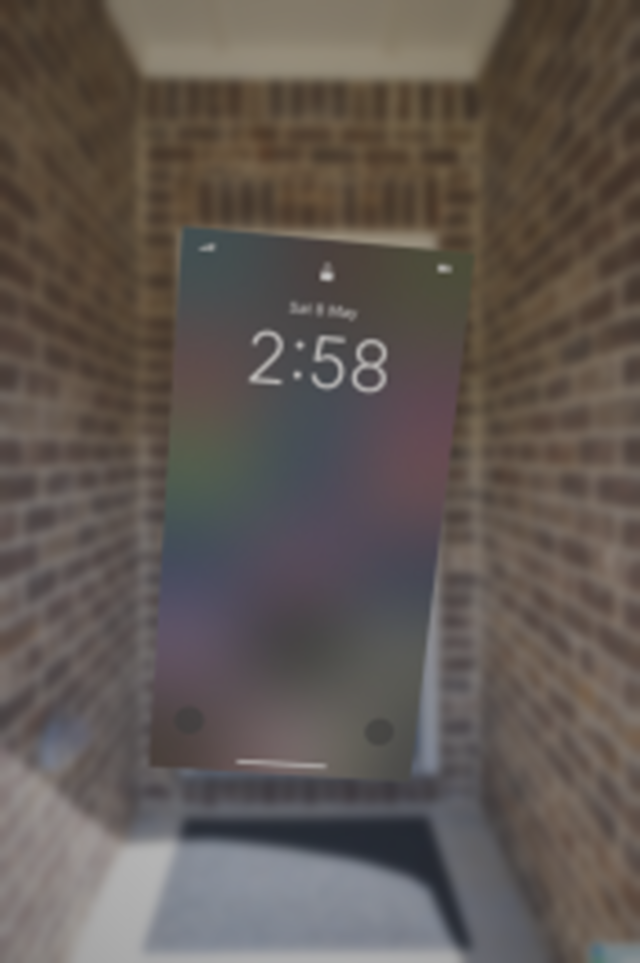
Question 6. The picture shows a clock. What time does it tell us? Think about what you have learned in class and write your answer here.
2:58
